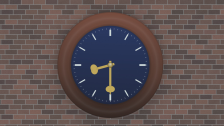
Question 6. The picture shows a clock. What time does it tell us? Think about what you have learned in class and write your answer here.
8:30
